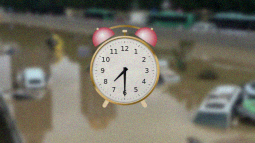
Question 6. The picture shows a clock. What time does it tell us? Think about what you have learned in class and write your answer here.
7:30
